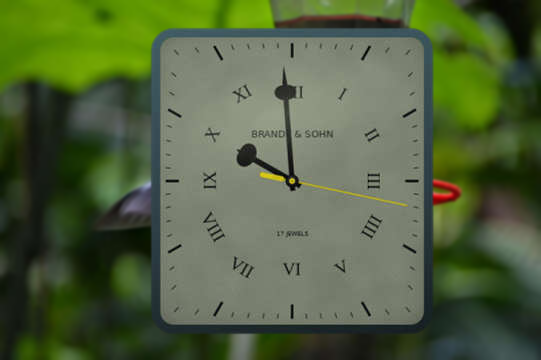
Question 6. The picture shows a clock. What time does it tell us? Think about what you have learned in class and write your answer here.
9:59:17
